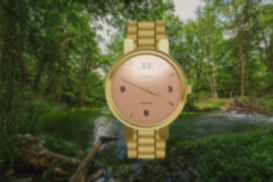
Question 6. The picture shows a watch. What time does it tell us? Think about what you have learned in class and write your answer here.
3:49
